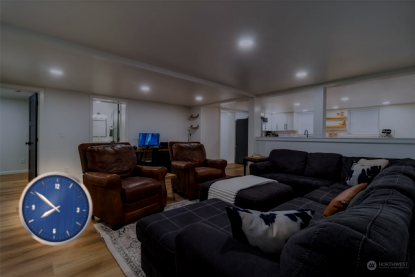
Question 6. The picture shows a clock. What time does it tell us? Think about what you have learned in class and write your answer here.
7:51
